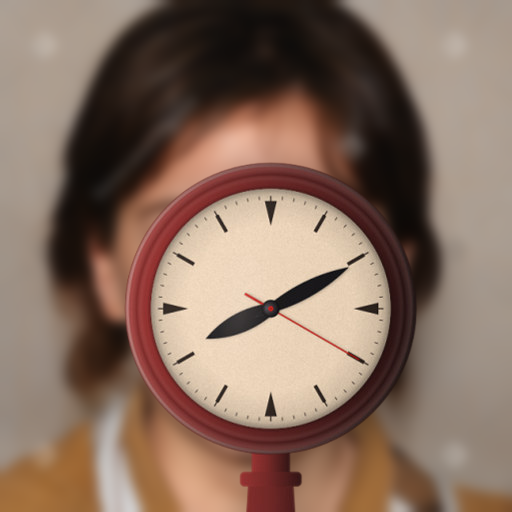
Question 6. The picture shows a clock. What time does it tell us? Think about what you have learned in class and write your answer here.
8:10:20
